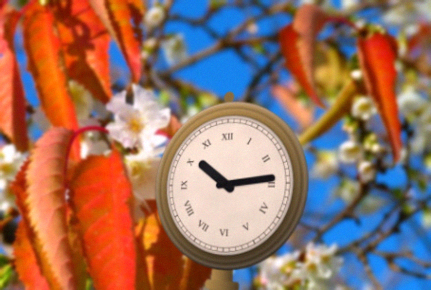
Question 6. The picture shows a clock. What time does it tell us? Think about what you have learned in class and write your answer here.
10:14
